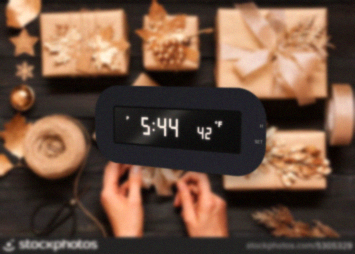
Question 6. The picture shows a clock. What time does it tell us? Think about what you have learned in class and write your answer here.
5:44
